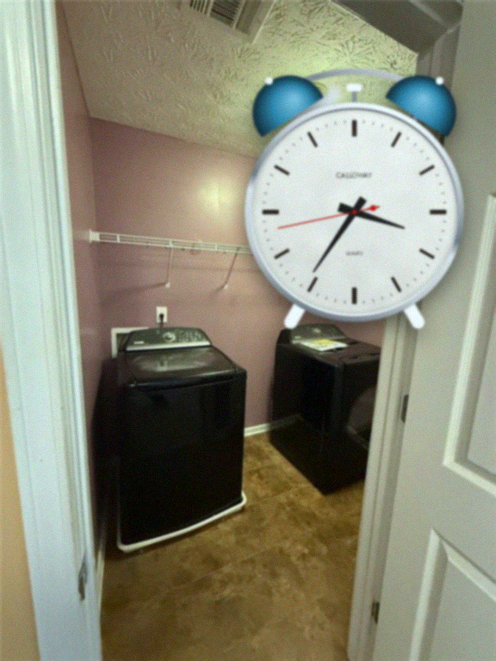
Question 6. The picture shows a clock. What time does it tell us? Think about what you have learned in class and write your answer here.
3:35:43
